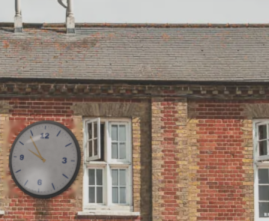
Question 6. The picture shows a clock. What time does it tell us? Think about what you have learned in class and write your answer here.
9:54
